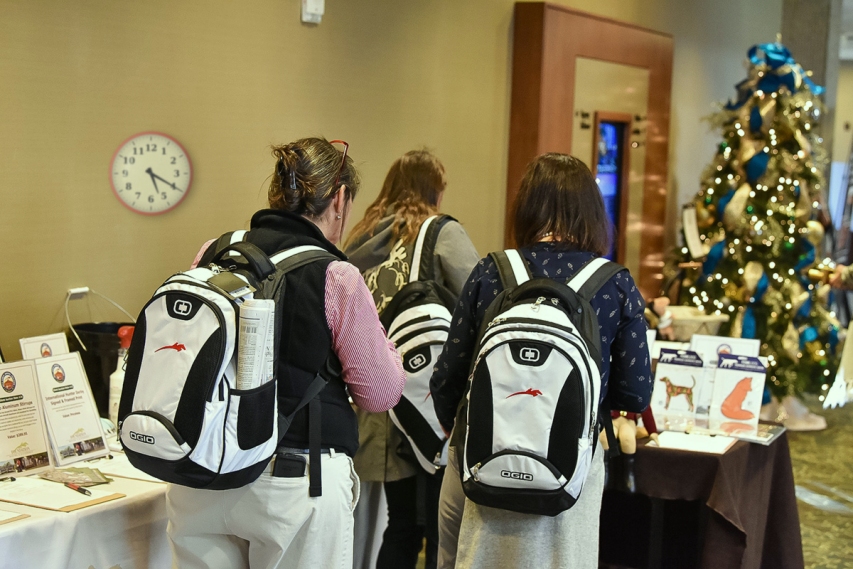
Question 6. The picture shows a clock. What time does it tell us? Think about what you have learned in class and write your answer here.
5:20
